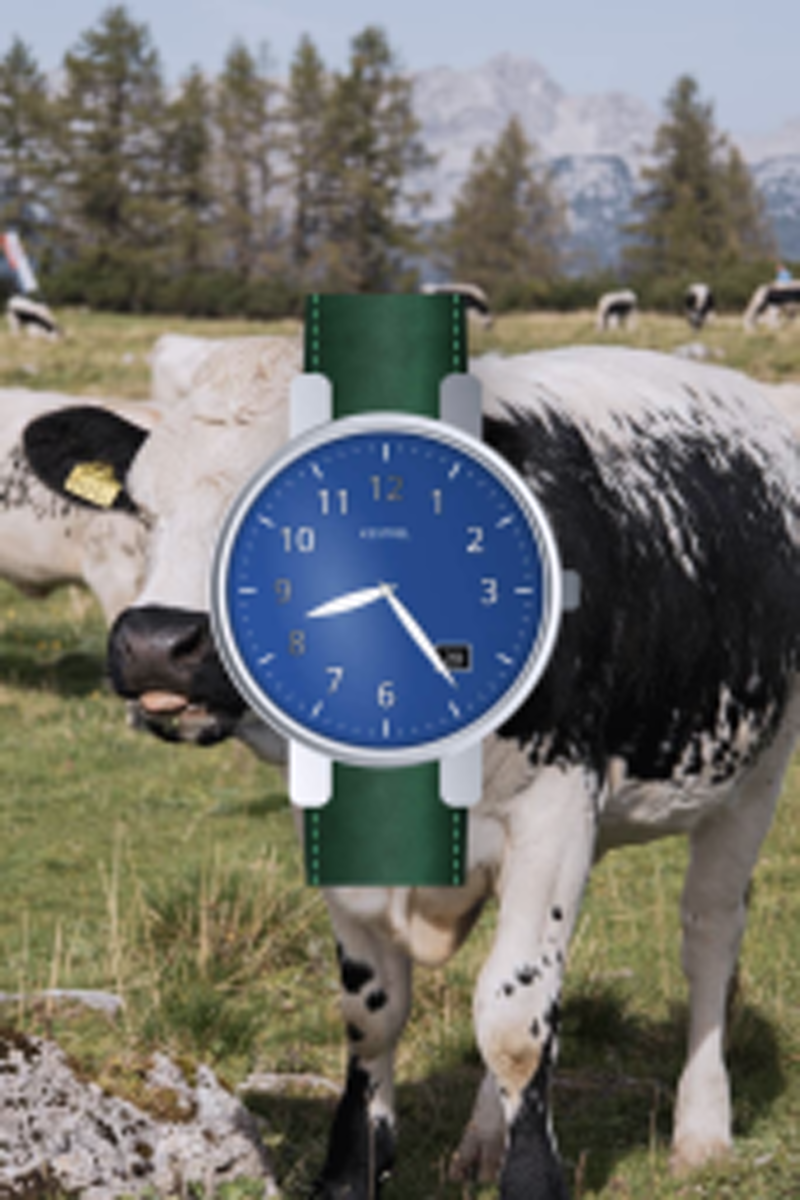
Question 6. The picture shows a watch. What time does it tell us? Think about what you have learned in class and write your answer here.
8:24
